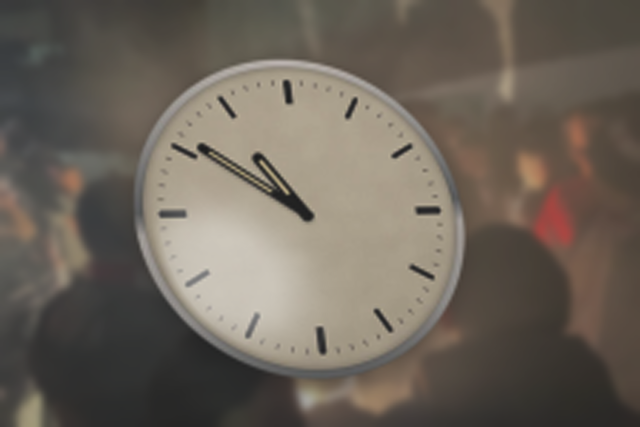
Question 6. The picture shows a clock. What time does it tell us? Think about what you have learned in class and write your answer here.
10:51
